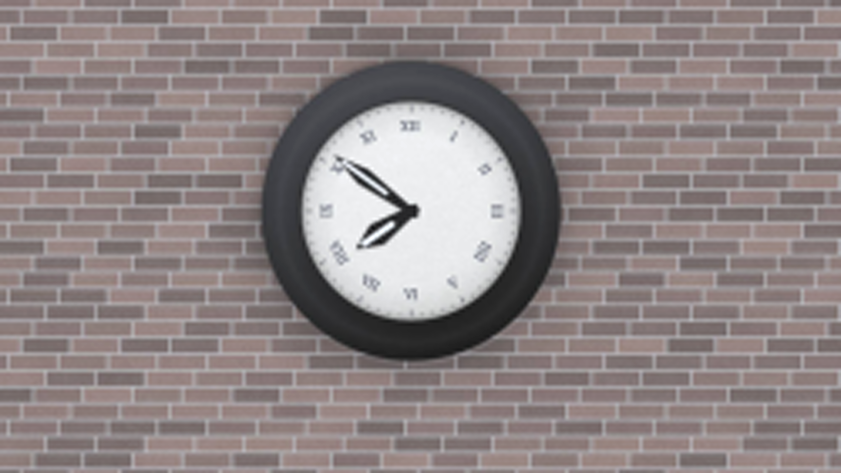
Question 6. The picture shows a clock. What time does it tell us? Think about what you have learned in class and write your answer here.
7:51
